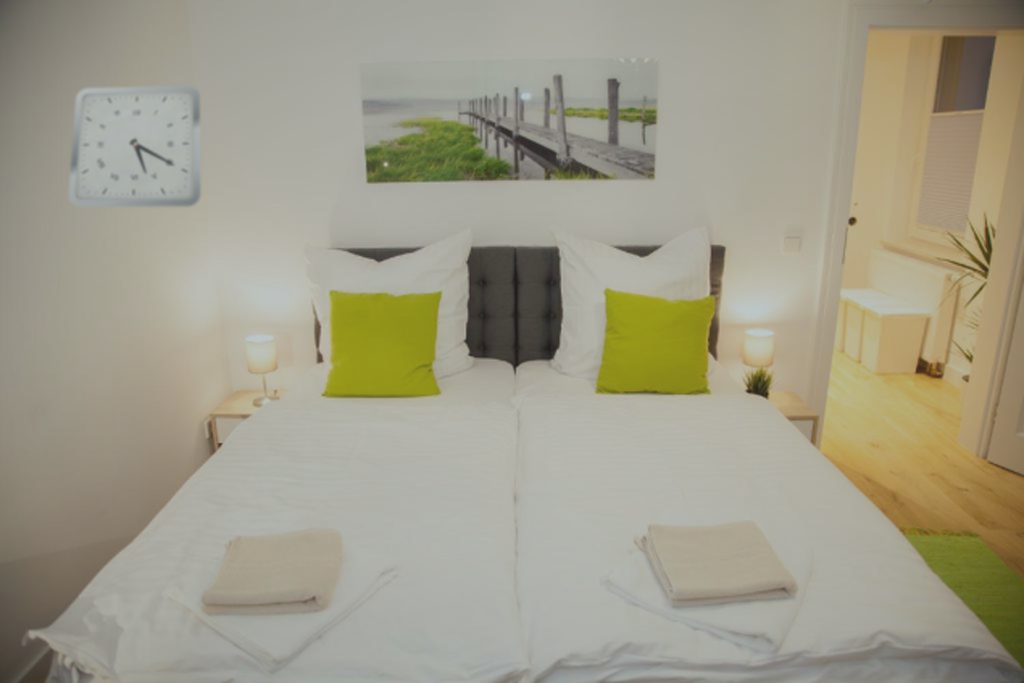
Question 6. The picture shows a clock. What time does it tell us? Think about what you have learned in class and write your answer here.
5:20
